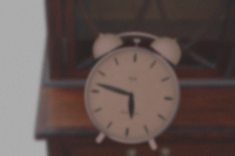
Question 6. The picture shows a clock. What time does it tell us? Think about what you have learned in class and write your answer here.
5:47
